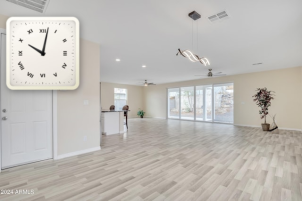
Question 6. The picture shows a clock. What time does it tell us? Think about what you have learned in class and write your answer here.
10:02
